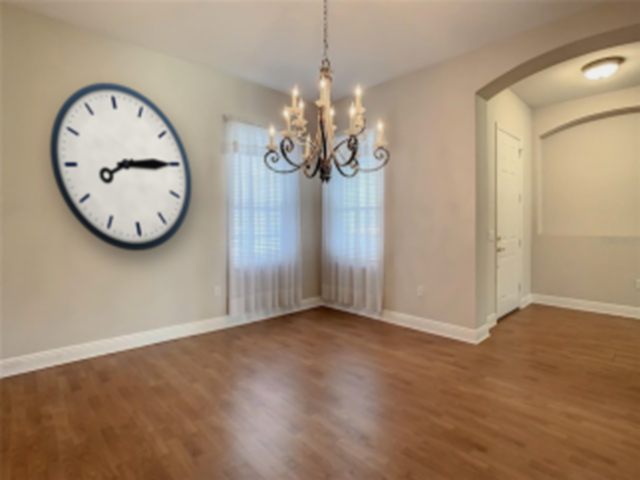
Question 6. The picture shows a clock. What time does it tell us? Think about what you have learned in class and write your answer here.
8:15
